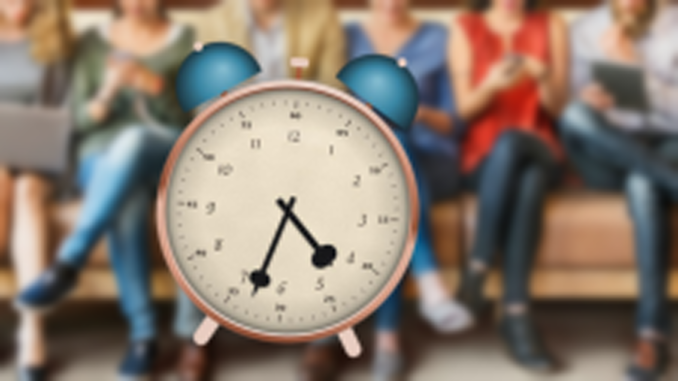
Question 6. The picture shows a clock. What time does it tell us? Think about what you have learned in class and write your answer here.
4:33
